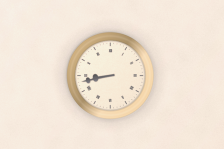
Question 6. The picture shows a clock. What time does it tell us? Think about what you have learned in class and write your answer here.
8:43
